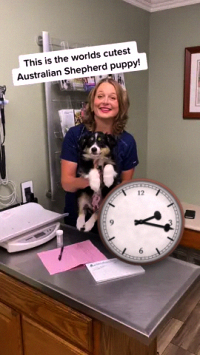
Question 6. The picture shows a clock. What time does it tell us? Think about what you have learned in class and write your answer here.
2:17
